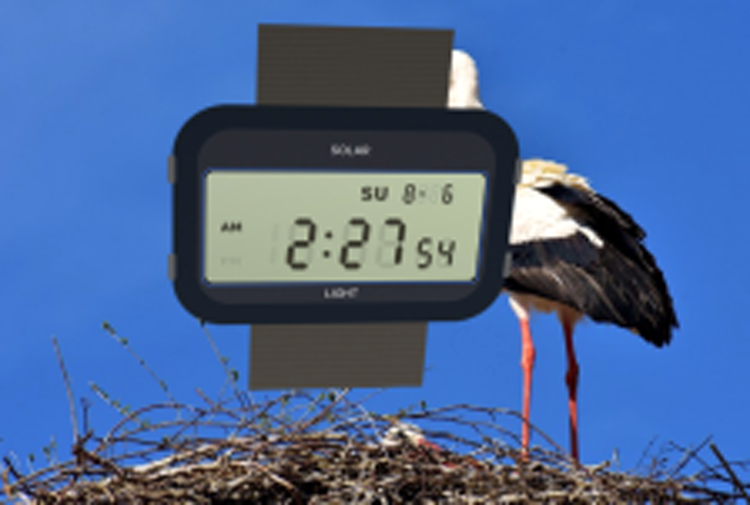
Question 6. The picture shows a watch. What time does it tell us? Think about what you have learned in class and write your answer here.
2:27:54
